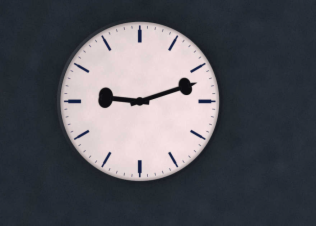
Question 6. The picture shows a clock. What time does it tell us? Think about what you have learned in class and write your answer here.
9:12
